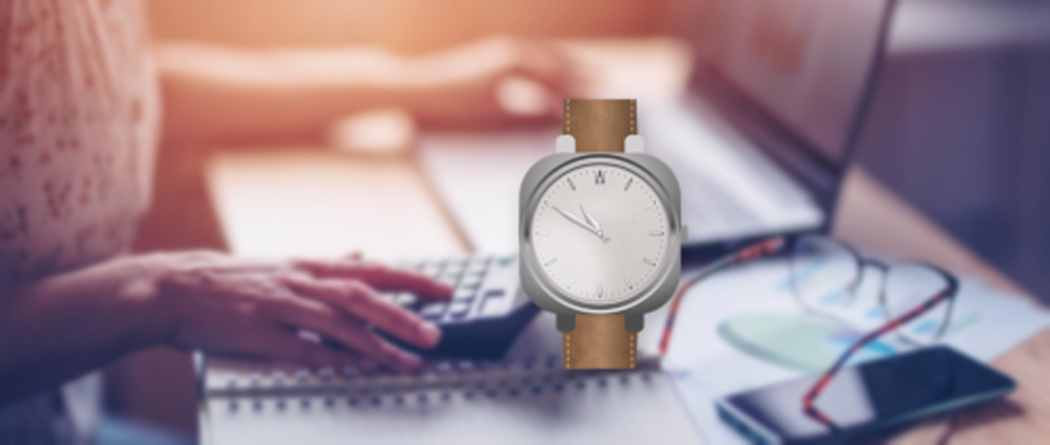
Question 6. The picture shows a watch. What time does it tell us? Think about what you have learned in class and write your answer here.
10:50
